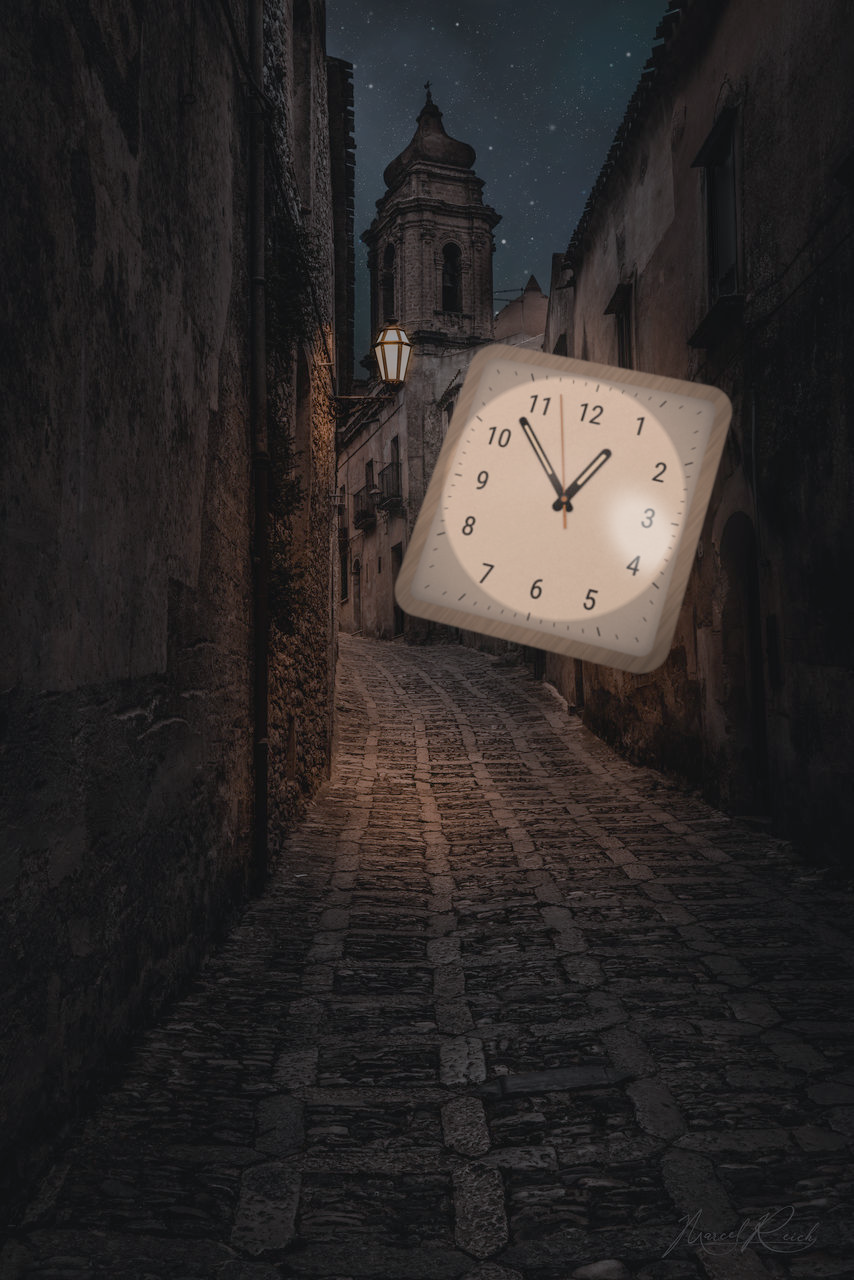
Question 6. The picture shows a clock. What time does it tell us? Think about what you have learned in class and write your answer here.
12:52:57
